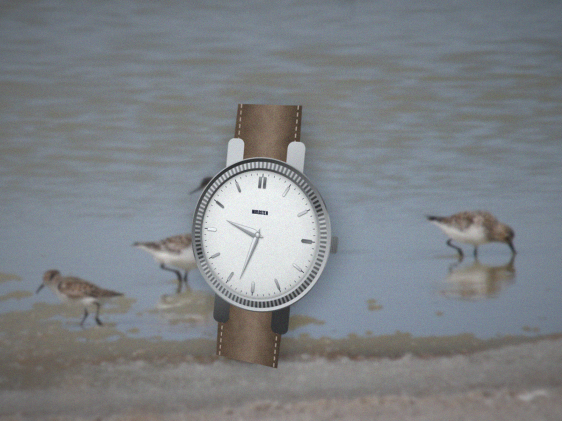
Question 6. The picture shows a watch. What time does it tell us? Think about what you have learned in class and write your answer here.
9:33
